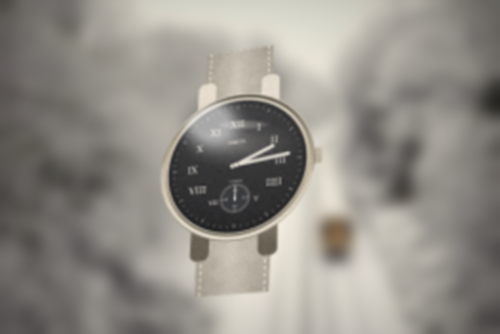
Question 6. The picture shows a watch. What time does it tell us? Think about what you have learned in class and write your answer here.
2:14
